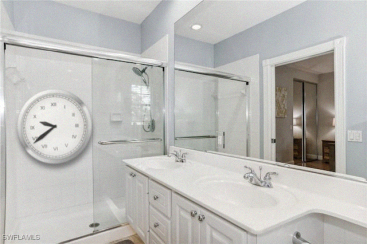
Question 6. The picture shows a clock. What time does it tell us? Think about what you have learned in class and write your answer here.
9:39
